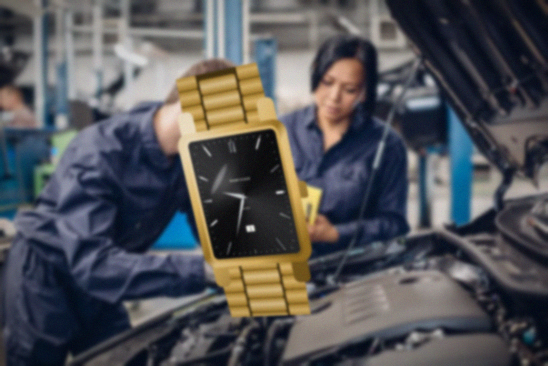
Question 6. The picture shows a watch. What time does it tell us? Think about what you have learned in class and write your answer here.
9:34
